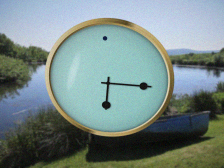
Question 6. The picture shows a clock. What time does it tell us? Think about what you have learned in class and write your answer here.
6:16
